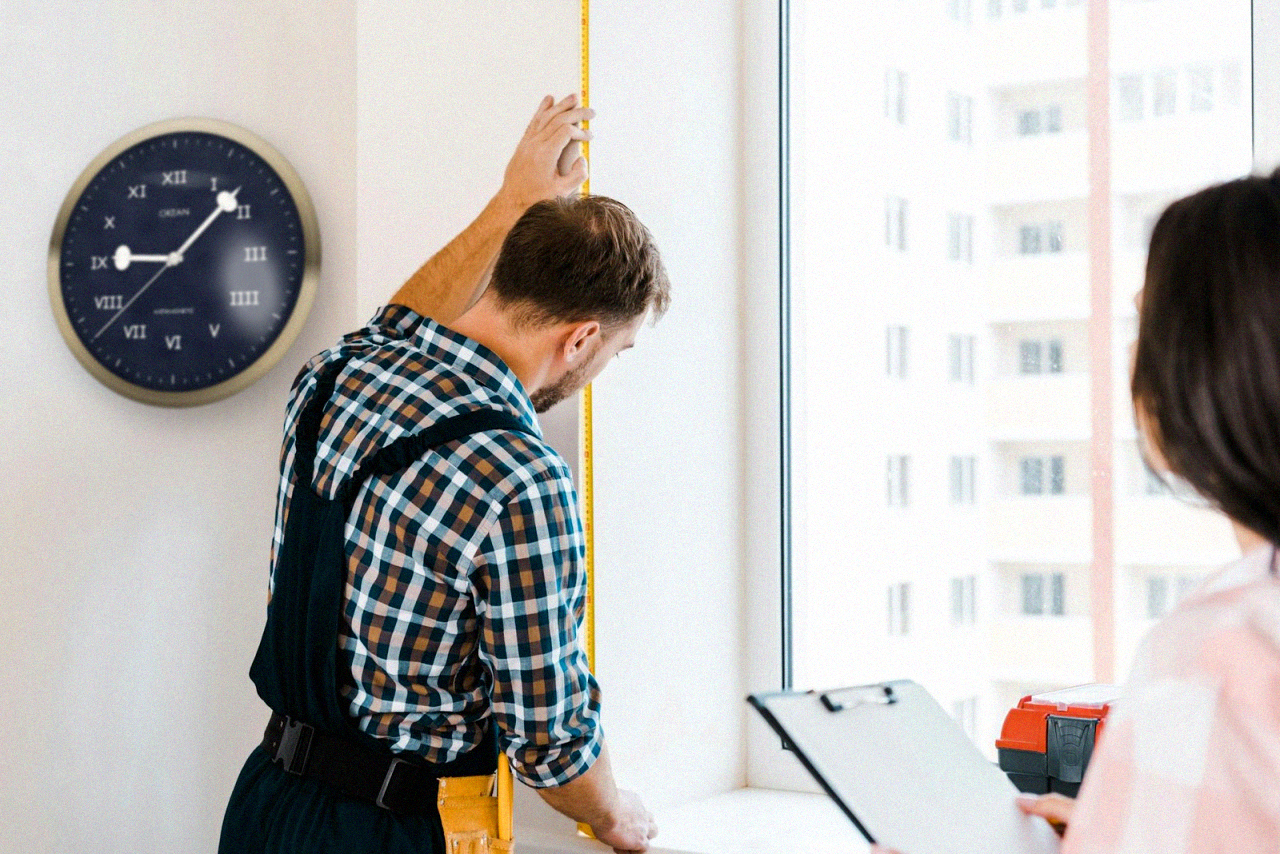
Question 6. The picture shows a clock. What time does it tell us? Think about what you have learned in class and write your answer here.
9:07:38
